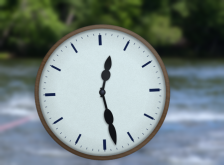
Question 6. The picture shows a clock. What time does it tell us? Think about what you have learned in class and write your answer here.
12:28
